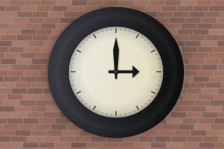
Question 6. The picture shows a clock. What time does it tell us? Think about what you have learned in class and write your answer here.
3:00
